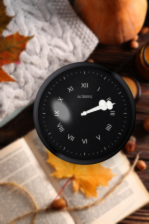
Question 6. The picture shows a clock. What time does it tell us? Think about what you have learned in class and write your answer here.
2:12
